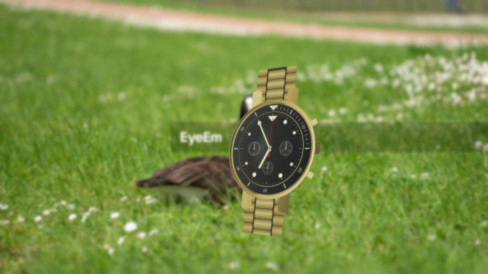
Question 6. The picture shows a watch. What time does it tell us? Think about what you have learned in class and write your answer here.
6:55
